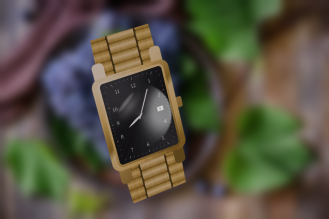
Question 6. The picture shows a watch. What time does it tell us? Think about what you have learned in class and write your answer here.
8:05
